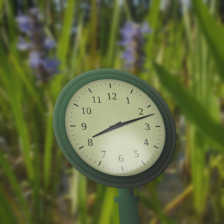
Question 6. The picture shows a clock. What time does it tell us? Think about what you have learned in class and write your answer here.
8:12
